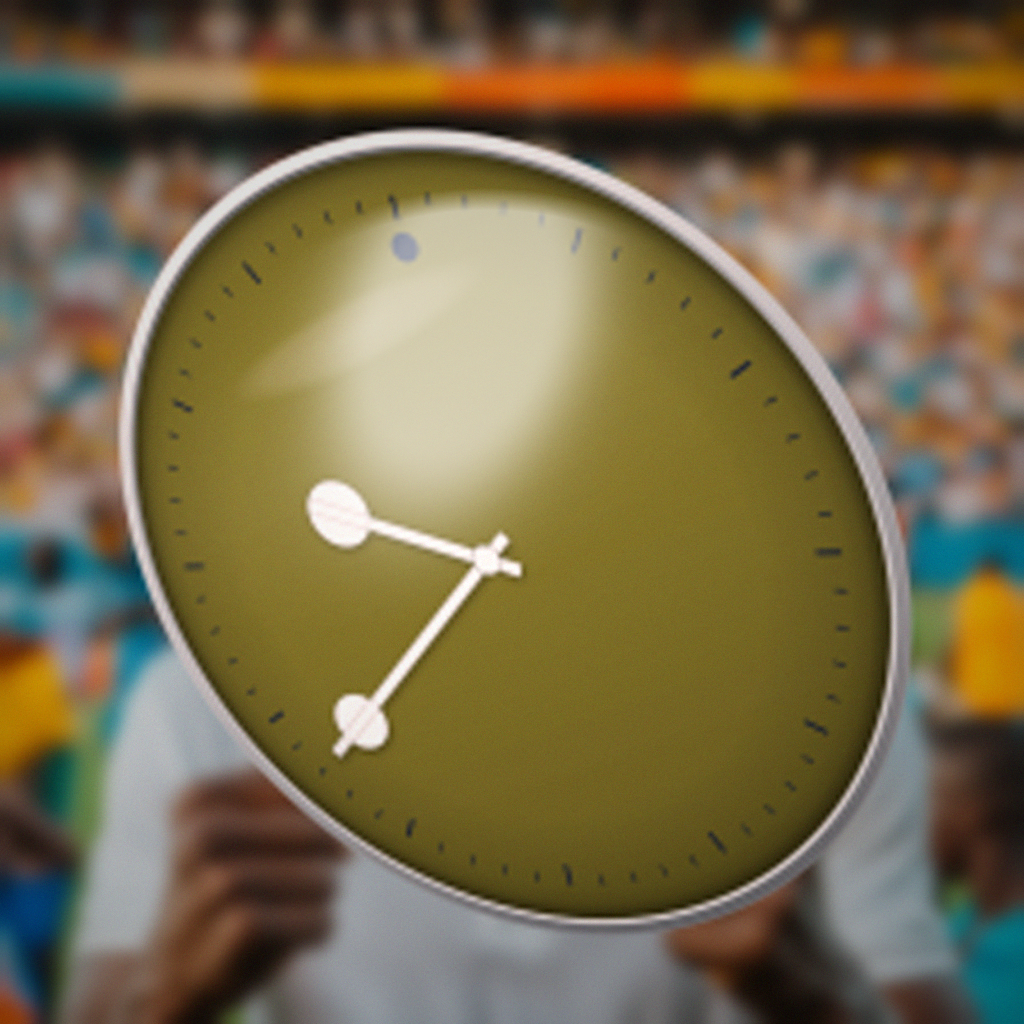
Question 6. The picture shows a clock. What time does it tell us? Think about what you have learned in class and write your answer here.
9:38
